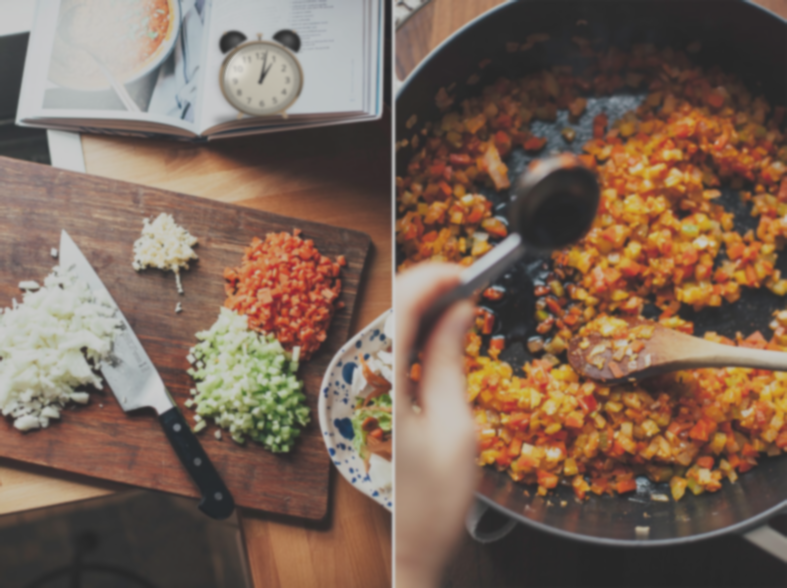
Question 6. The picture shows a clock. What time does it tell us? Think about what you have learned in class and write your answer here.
1:02
